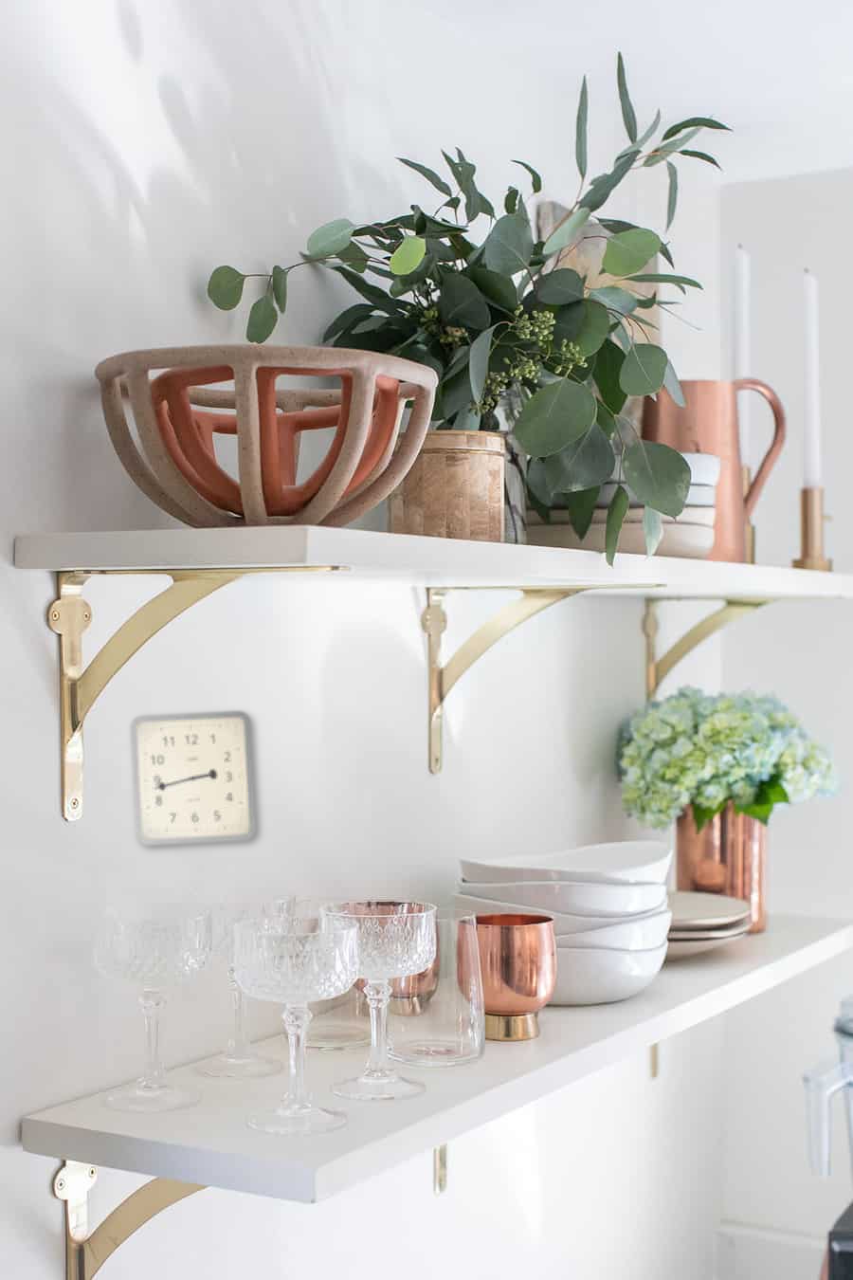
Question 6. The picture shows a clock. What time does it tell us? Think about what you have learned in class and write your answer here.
2:43
